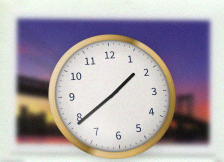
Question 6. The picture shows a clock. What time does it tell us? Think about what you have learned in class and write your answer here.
1:39
